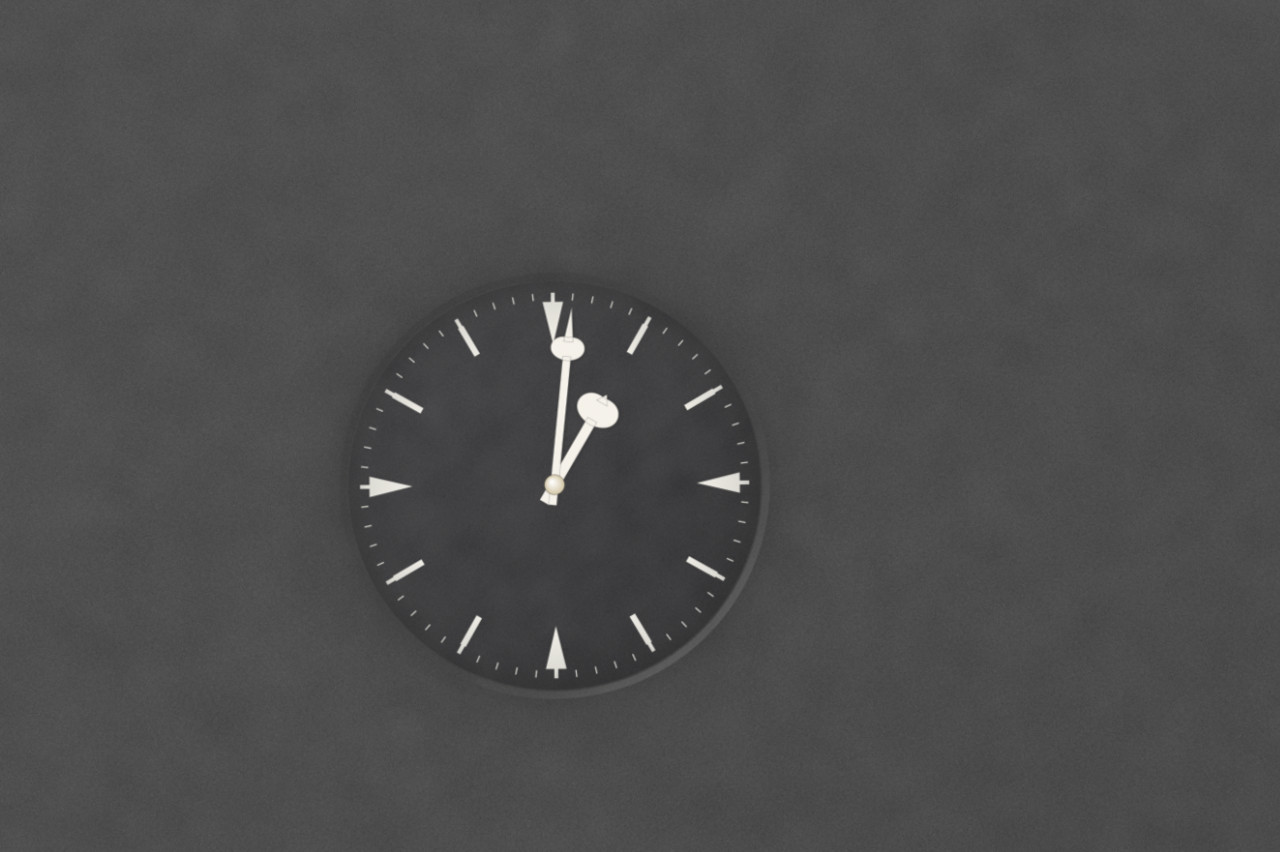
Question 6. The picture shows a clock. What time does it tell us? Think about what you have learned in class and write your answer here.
1:01
